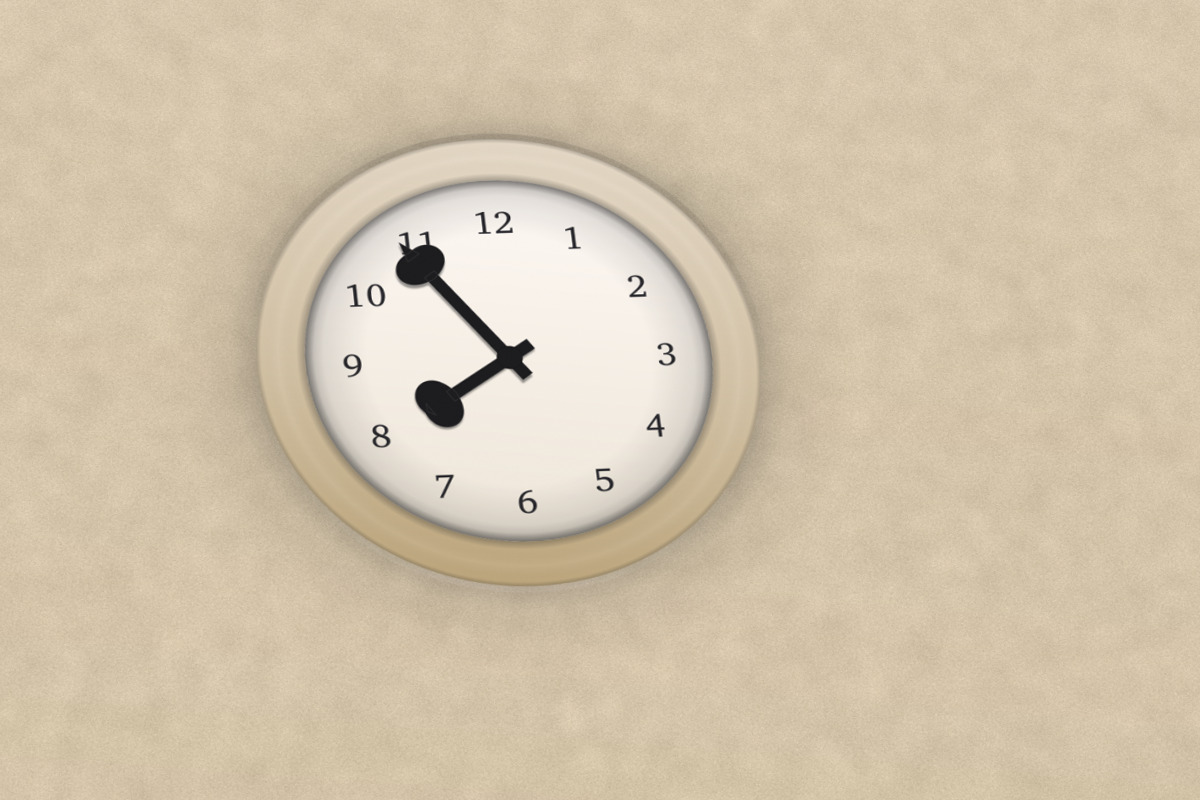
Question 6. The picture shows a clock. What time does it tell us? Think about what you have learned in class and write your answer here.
7:54
